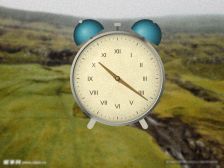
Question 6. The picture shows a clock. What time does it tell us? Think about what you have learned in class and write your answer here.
10:21
